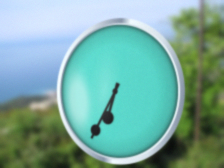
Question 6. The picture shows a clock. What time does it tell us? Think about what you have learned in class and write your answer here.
6:35
